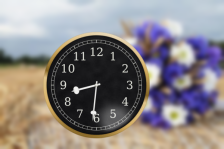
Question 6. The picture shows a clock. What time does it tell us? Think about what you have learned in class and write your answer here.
8:31
